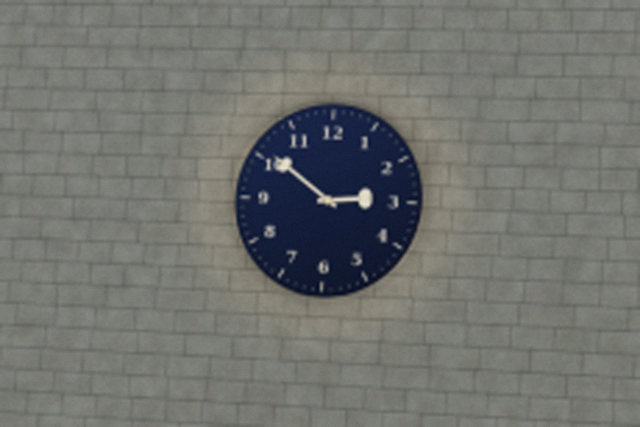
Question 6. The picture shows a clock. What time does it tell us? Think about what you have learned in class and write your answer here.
2:51
